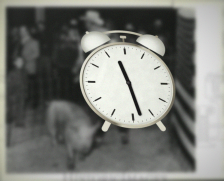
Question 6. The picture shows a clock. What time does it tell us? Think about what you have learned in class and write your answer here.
11:28
